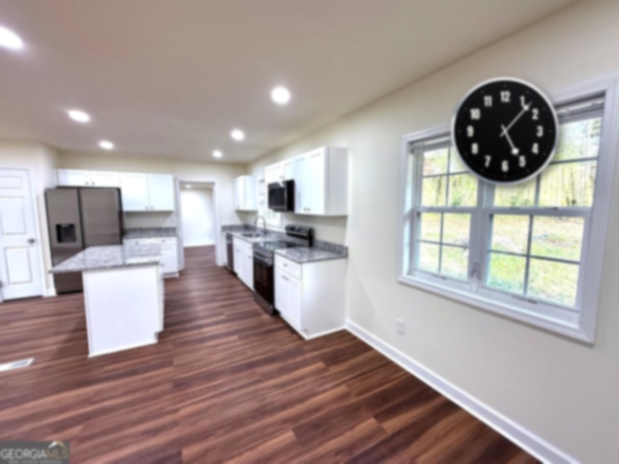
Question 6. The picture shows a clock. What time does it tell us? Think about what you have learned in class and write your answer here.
5:07
